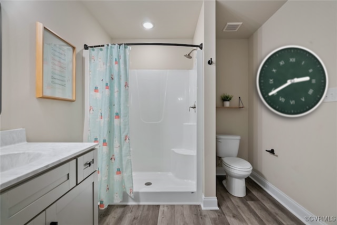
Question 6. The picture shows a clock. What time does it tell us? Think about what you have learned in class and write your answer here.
2:40
